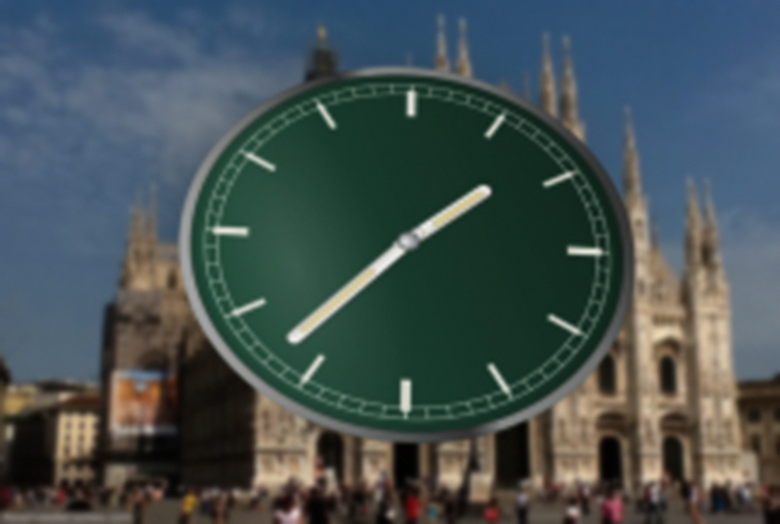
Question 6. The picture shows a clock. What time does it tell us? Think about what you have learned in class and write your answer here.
1:37
